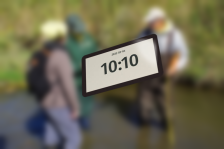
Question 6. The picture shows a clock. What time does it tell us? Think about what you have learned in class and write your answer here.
10:10
